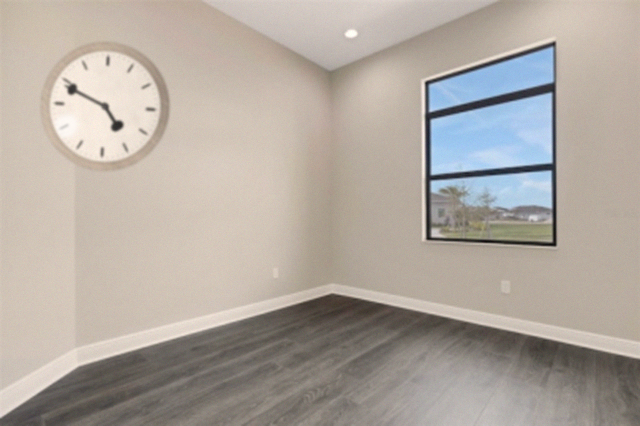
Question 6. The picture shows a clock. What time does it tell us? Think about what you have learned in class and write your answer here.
4:49
